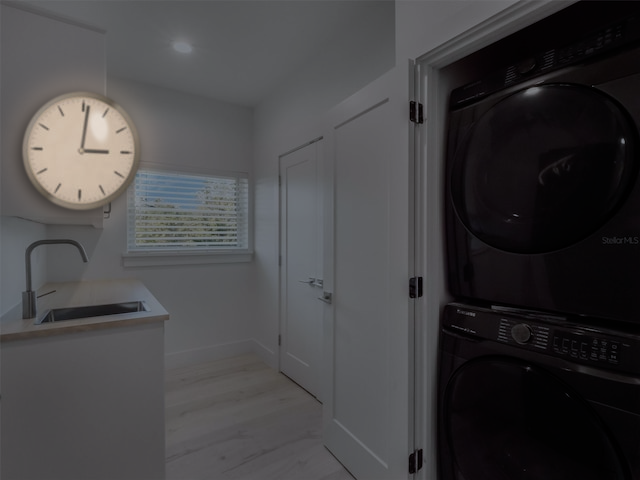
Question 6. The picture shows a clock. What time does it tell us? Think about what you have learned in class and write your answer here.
3:01
